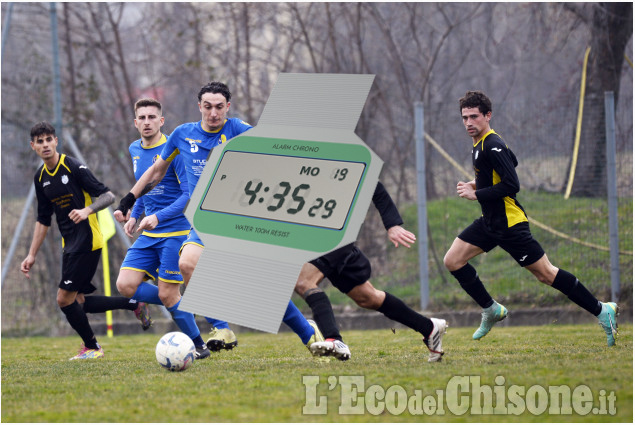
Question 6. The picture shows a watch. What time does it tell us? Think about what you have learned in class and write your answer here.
4:35:29
